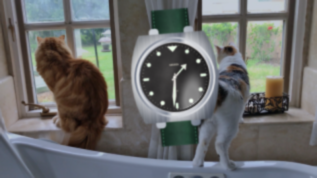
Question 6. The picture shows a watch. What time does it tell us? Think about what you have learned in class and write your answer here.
1:31
